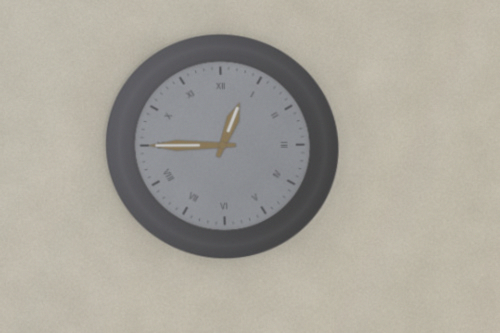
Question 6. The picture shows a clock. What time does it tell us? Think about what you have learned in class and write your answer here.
12:45
